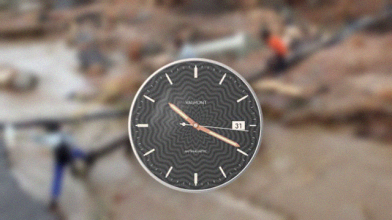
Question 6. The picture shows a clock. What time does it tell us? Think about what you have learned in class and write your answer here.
10:19:16
